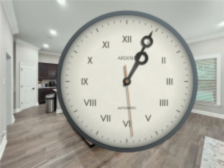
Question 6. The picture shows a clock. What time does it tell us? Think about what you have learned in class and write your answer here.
1:04:29
